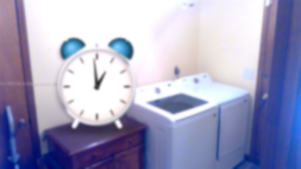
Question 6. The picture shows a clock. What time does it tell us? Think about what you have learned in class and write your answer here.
12:59
